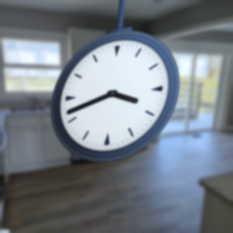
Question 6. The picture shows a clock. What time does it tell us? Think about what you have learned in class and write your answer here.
3:42
